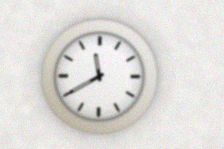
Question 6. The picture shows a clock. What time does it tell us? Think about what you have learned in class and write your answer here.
11:40
